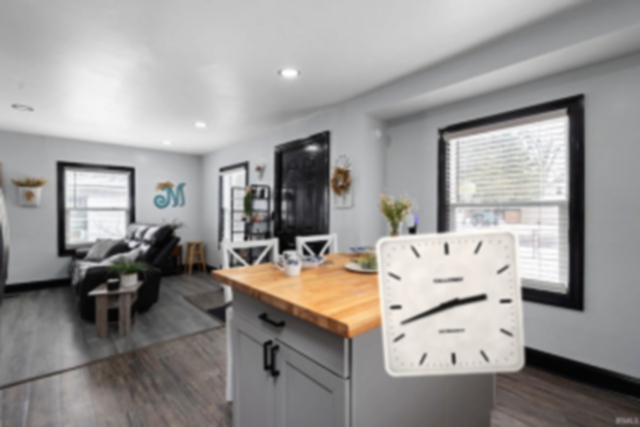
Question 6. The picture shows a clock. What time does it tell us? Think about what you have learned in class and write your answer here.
2:42
